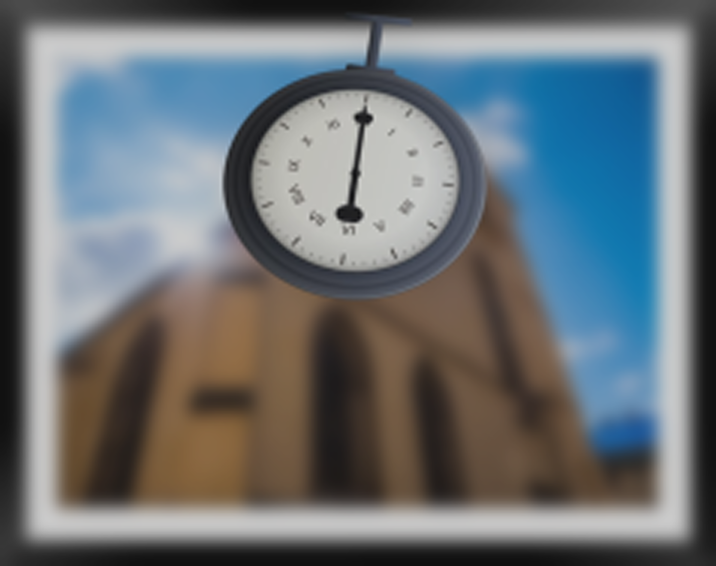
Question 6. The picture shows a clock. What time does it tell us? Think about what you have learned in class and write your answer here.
6:00
